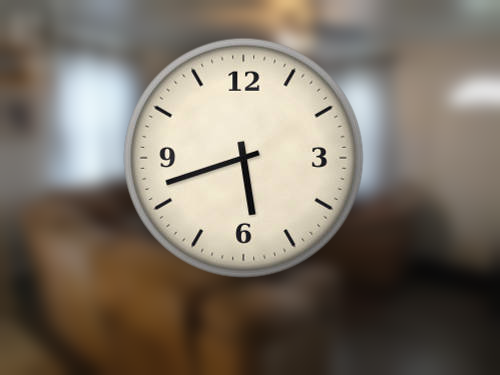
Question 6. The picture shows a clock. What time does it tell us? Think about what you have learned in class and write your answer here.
5:42
